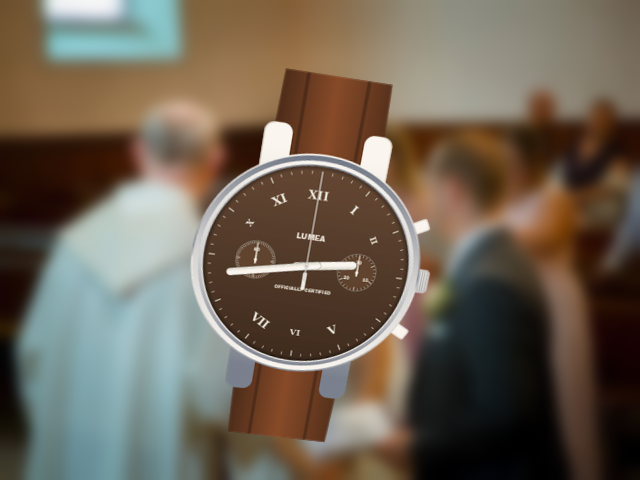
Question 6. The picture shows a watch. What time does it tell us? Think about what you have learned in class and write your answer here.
2:43
